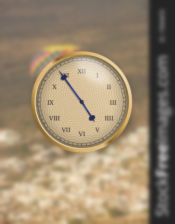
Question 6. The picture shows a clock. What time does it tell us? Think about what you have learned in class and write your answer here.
4:54
